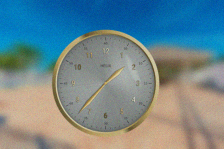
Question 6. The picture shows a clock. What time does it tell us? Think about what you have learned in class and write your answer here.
1:37
